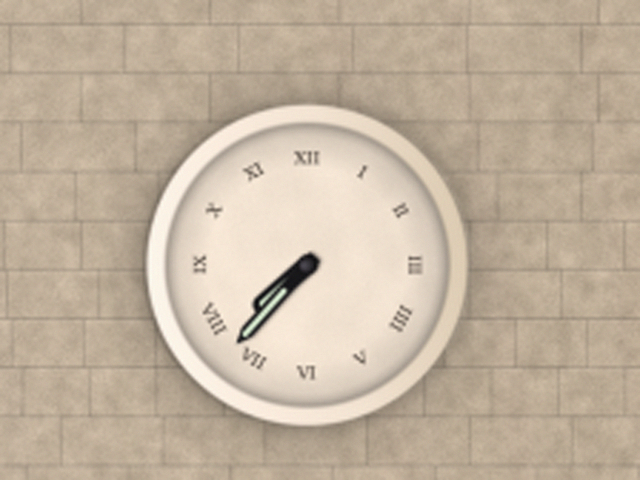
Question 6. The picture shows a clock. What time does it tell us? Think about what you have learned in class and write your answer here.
7:37
